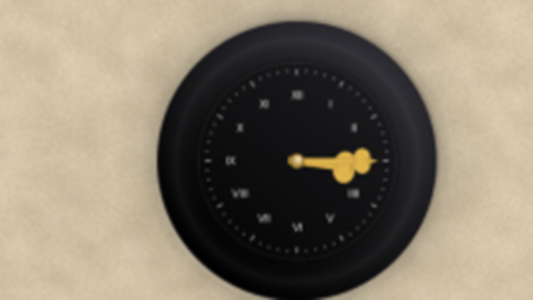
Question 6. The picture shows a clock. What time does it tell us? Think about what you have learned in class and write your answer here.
3:15
